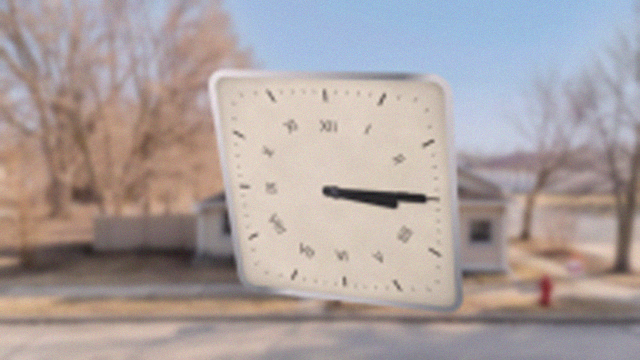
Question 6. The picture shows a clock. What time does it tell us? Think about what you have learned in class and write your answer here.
3:15
